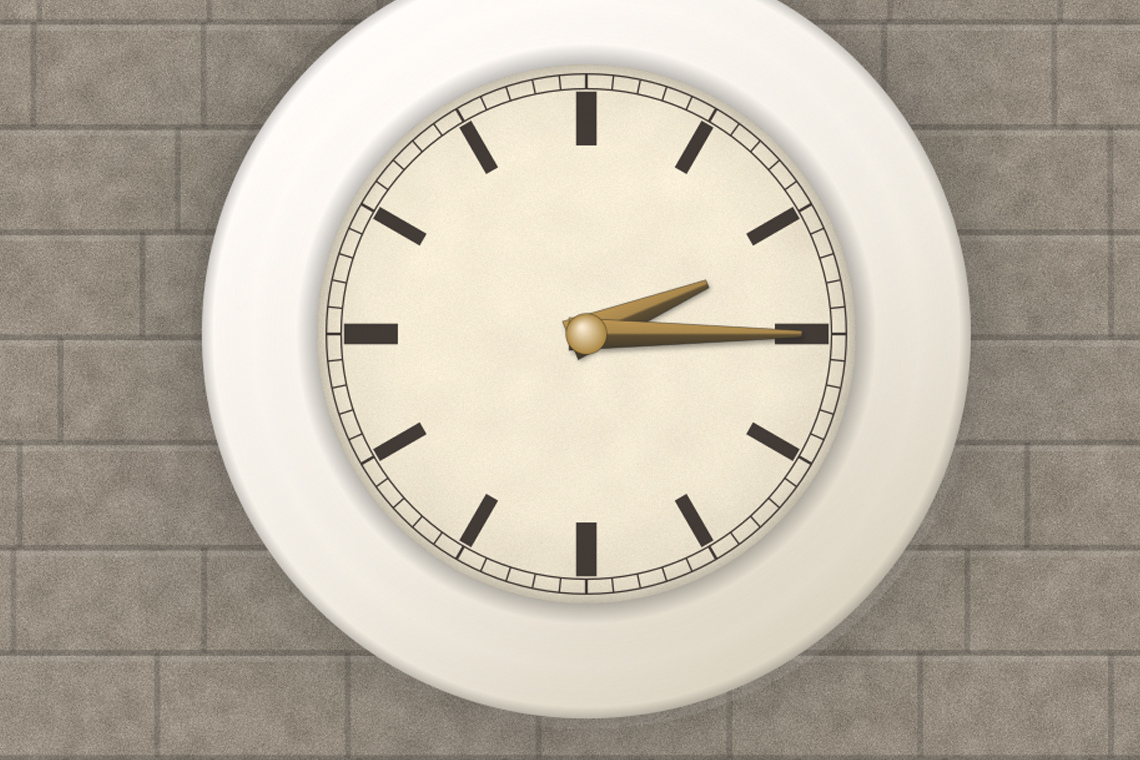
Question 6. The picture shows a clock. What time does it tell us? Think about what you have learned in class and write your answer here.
2:15
